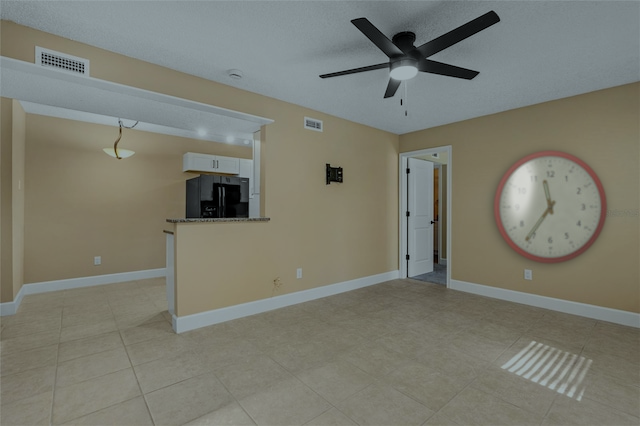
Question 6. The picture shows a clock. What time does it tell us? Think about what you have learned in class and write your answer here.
11:36
